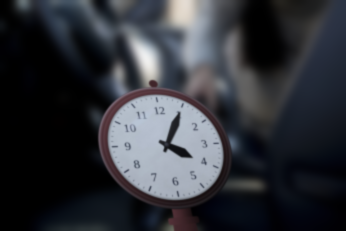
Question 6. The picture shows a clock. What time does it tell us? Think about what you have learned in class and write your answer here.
4:05
